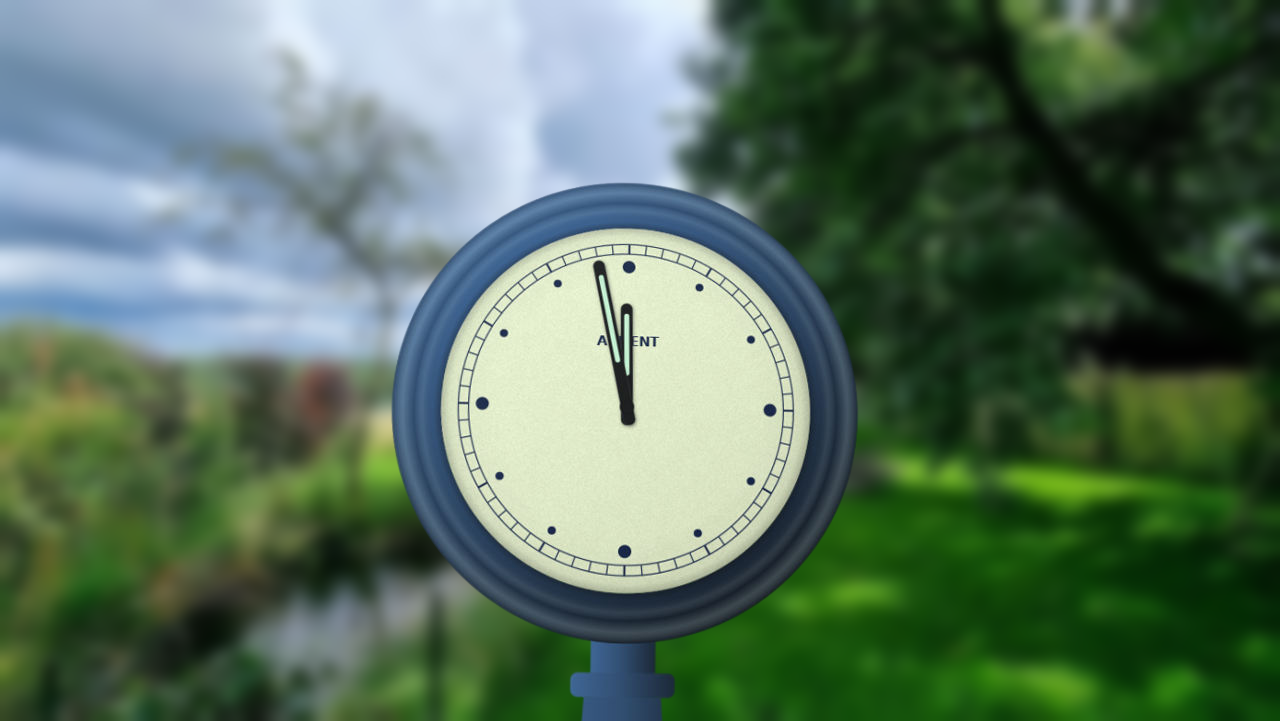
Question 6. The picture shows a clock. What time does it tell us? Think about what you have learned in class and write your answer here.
11:58
